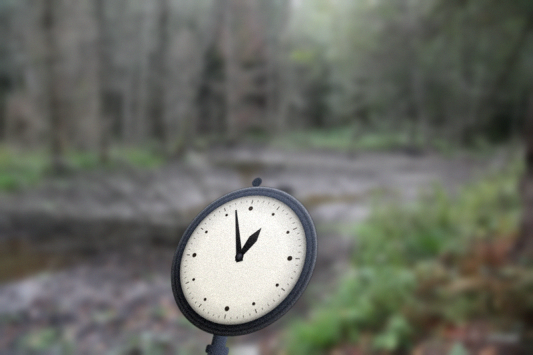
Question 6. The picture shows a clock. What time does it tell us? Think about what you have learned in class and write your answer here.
12:57
